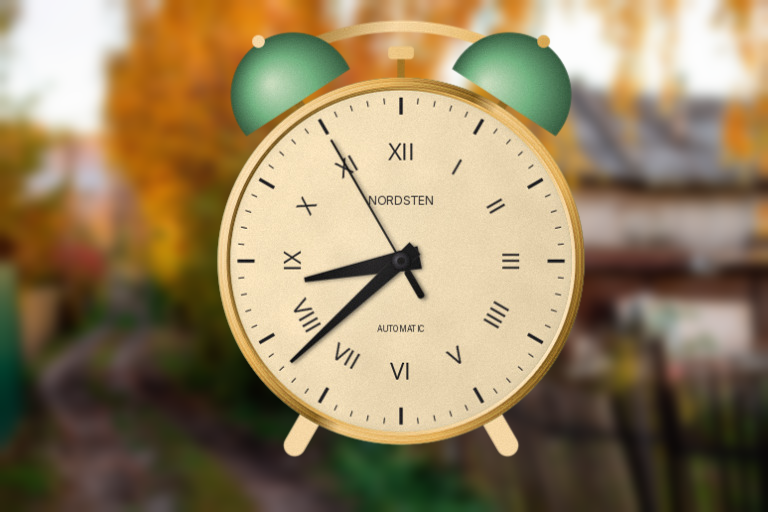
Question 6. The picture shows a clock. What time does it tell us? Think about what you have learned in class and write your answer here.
8:37:55
